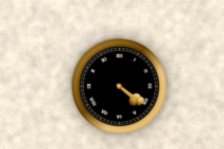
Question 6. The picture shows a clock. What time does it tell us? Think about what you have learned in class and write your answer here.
4:21
